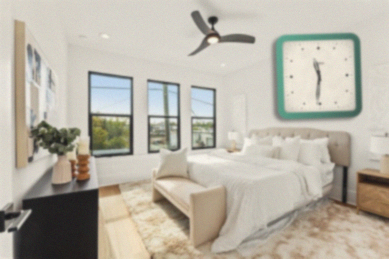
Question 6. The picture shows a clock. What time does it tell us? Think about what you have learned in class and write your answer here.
11:31
